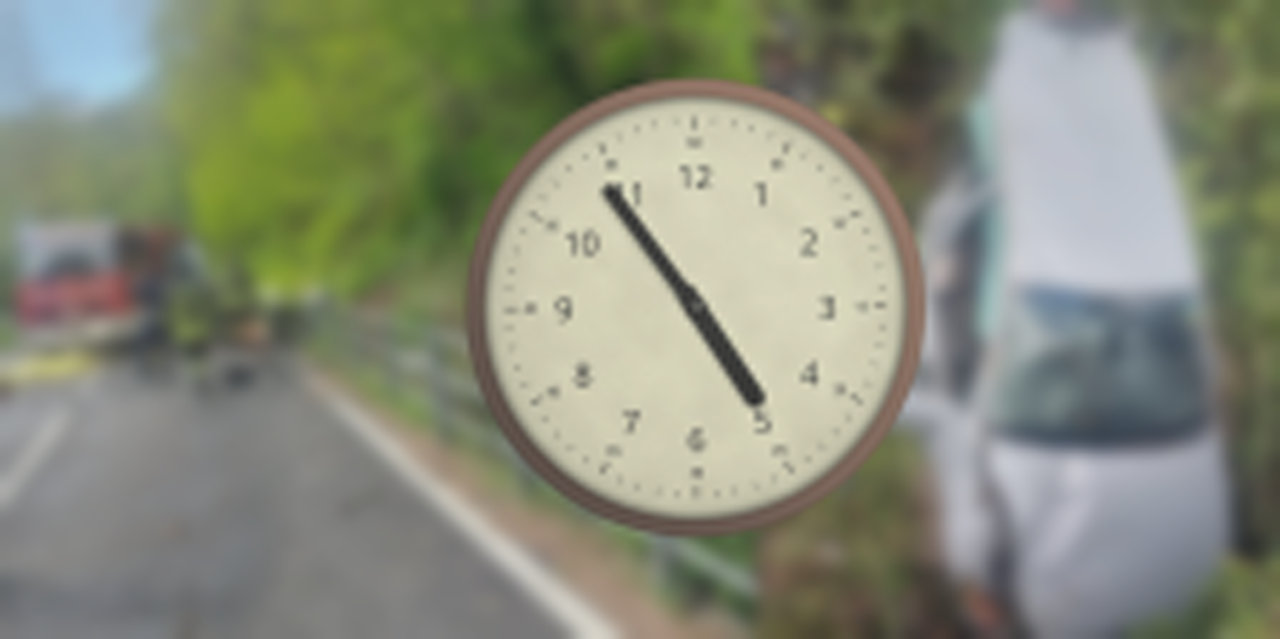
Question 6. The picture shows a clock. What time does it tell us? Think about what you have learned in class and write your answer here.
4:54
